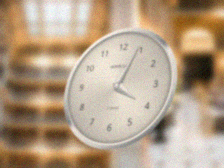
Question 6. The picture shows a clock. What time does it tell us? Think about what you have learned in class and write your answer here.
4:04
